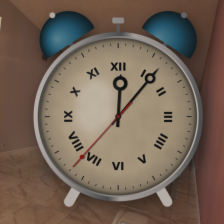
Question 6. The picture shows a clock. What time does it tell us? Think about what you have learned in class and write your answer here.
12:06:37
